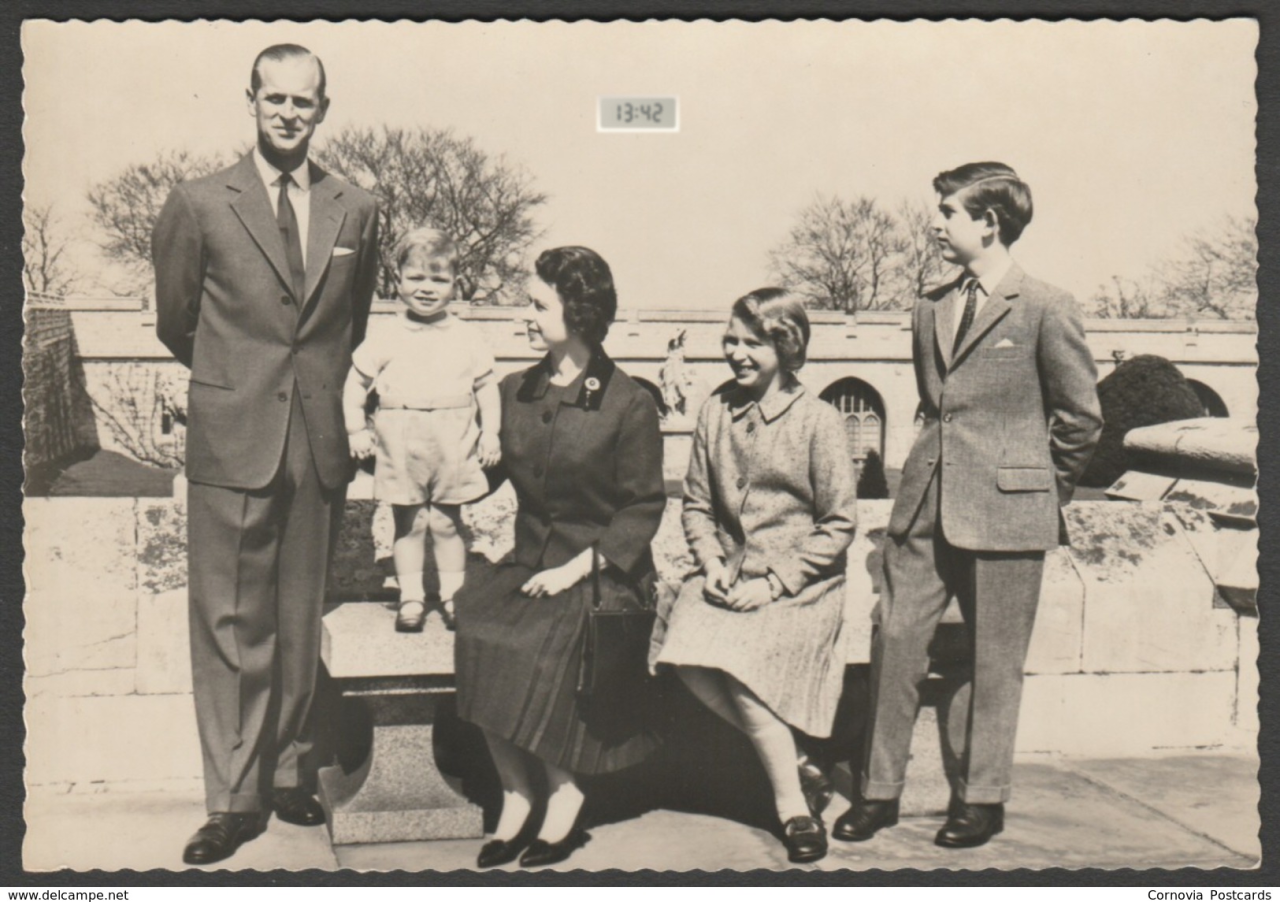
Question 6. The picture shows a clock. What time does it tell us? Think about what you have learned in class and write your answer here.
13:42
